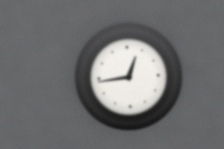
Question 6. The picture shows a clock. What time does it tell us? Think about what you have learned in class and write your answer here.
12:44
